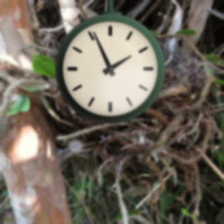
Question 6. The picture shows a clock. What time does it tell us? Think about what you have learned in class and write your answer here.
1:56
